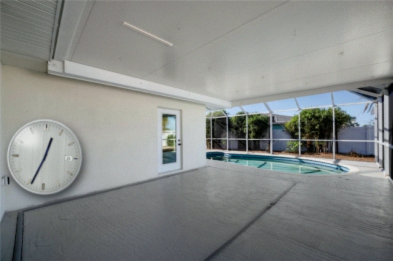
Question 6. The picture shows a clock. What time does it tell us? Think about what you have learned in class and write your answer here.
12:34
